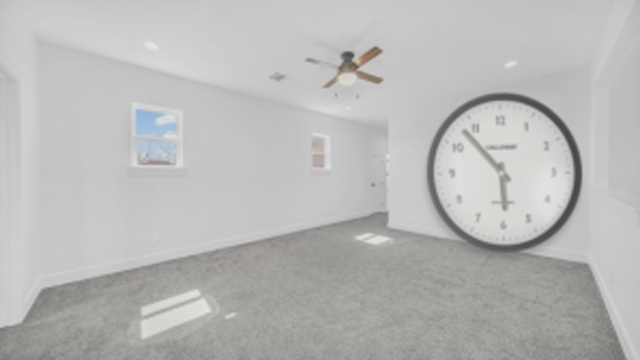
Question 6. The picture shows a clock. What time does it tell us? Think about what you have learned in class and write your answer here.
5:53
